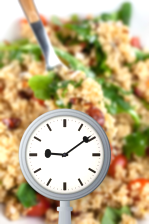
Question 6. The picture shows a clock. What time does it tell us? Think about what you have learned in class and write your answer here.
9:09
